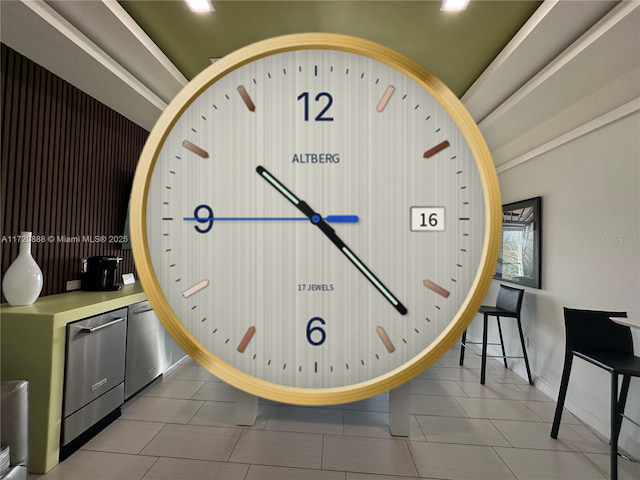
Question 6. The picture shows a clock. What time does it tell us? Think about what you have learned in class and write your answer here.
10:22:45
